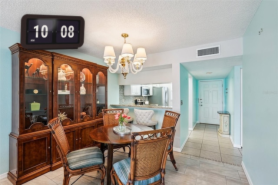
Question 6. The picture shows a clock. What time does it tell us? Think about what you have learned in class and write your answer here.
10:08
